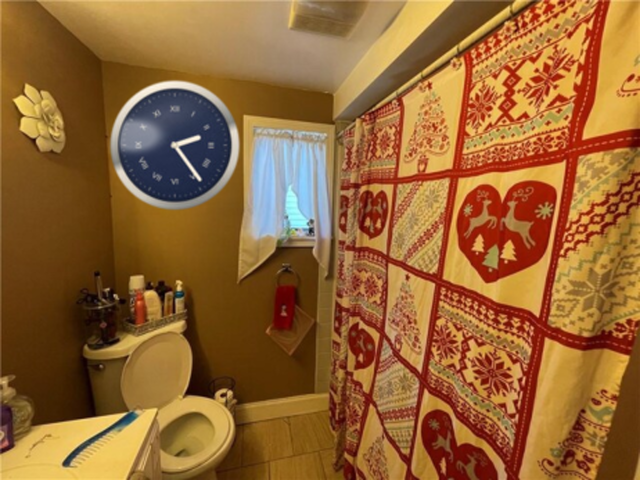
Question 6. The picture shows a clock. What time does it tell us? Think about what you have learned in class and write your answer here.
2:24
